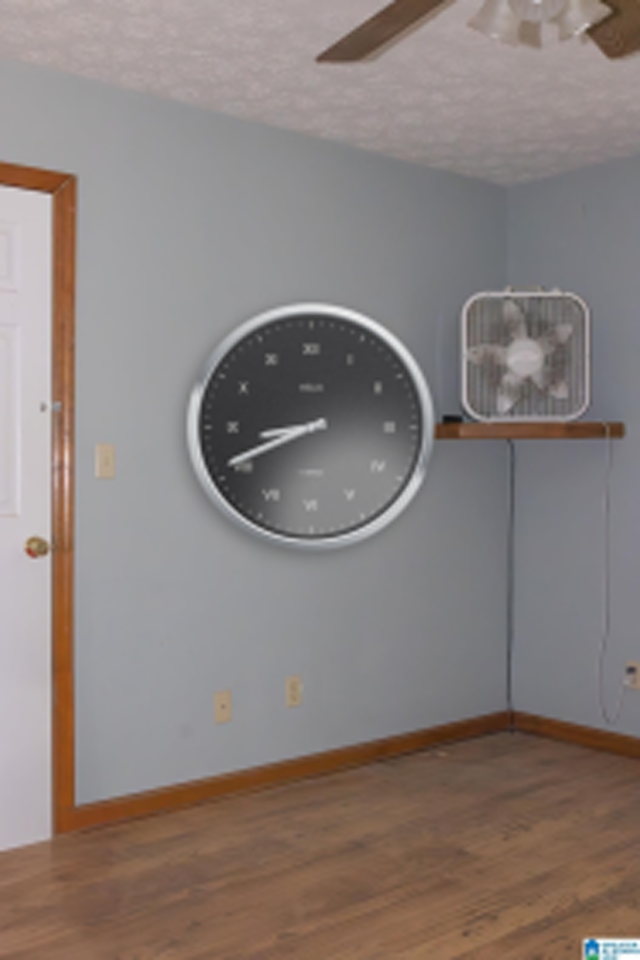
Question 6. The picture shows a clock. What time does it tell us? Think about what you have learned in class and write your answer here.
8:41
